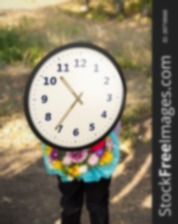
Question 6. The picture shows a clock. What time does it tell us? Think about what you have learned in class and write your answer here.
10:36
